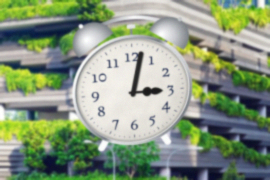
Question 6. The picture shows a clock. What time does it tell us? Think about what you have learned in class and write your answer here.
3:02
